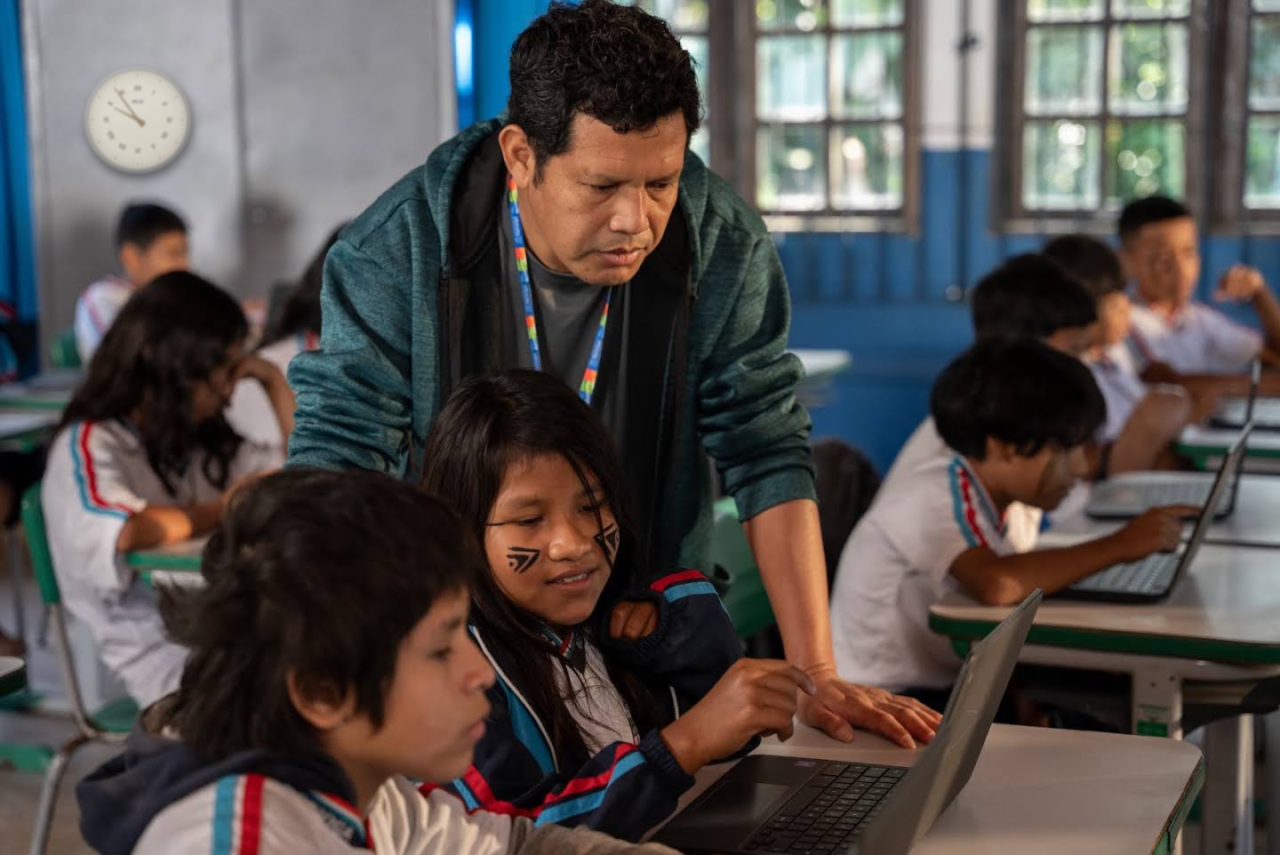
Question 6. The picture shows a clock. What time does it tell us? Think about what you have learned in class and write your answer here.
9:54
